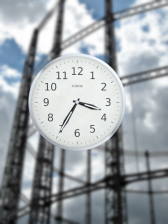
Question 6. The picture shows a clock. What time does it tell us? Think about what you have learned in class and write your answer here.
3:35
